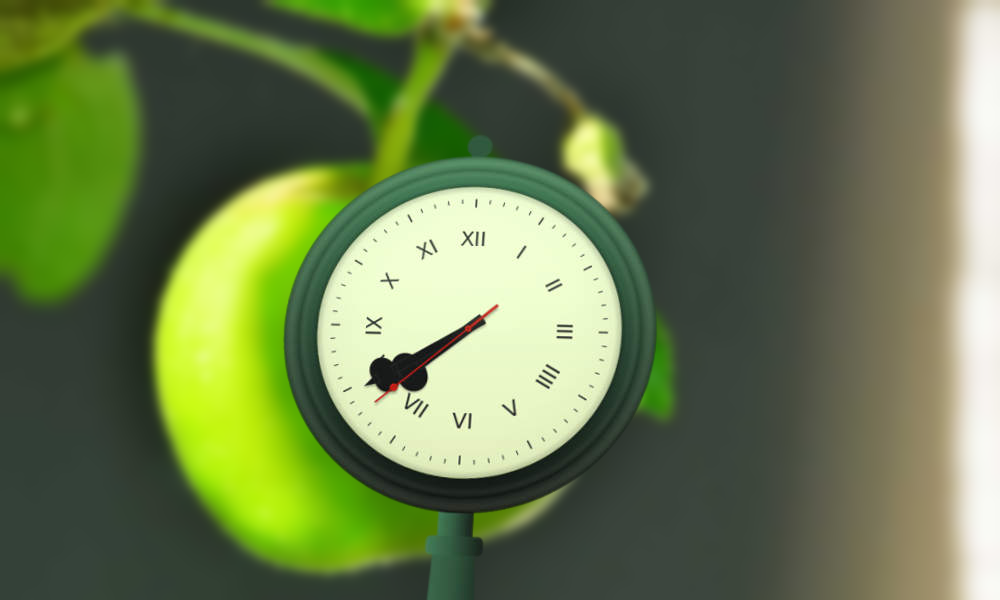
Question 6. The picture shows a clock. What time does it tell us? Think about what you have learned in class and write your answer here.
7:39:38
